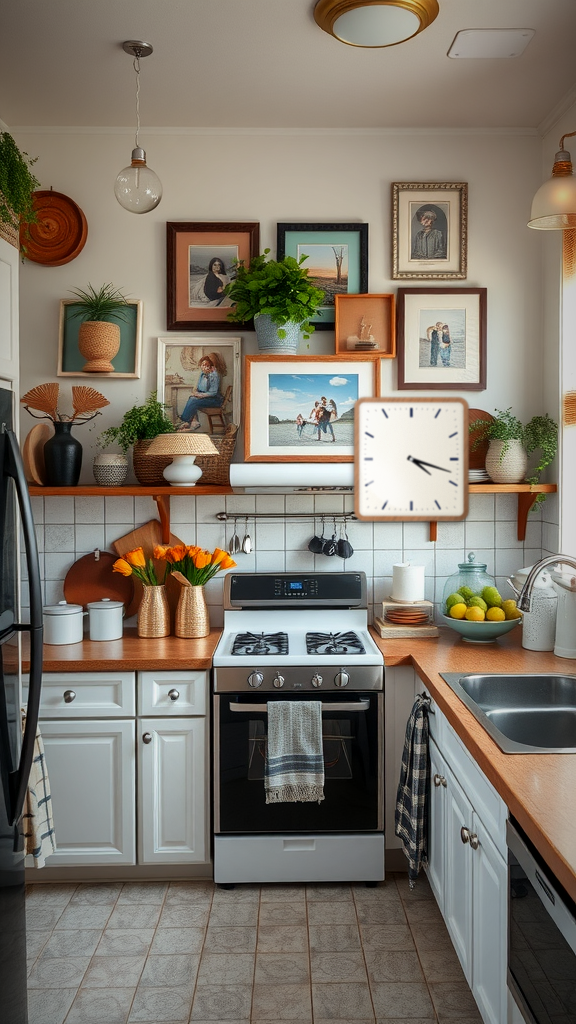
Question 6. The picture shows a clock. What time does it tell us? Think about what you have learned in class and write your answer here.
4:18
